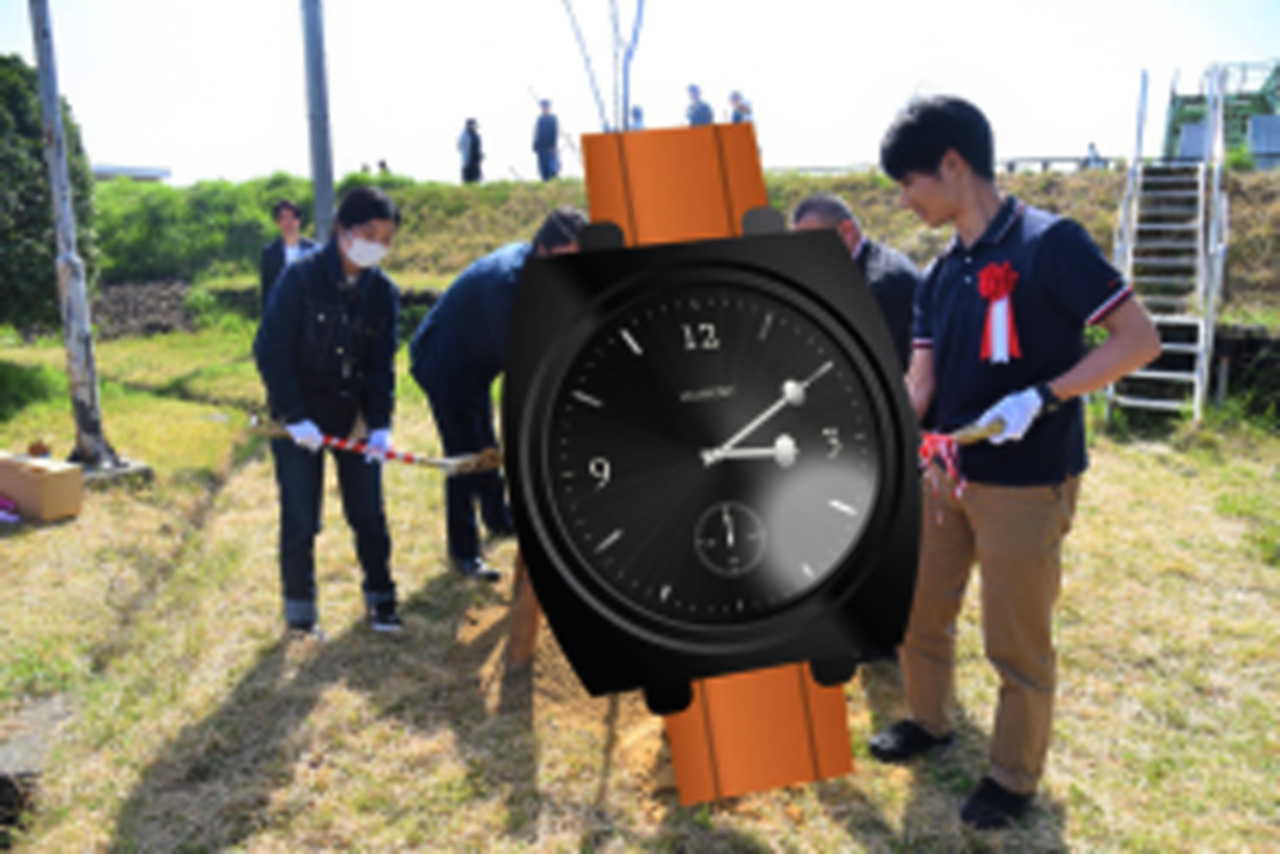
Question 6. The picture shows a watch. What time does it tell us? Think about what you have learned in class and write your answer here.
3:10
